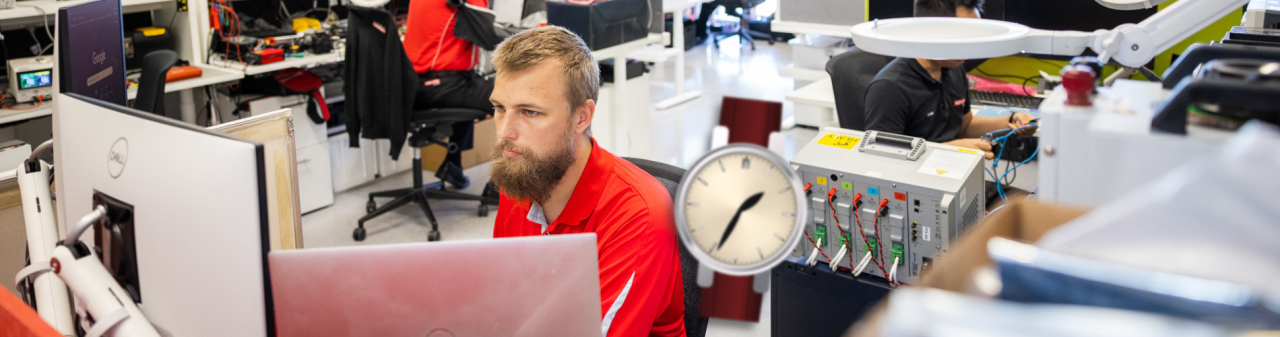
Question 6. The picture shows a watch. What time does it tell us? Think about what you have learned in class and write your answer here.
1:34
